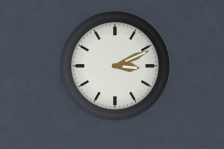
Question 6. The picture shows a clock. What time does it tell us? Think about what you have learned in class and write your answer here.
3:11
